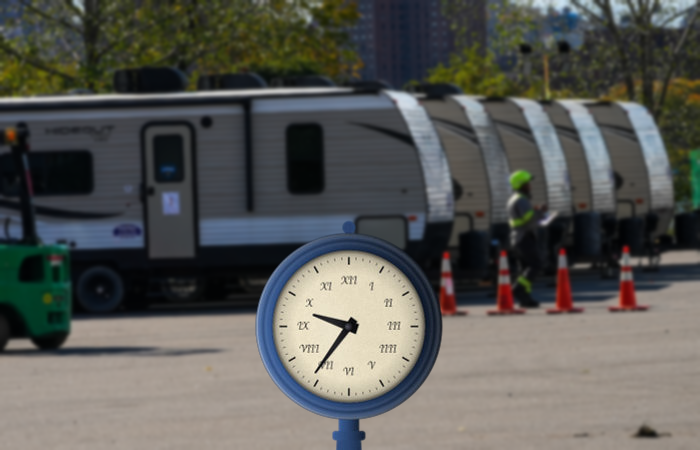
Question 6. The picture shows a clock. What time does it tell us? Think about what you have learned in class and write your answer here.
9:36
